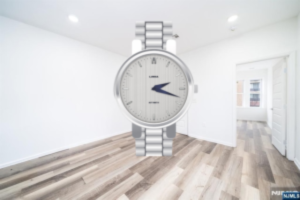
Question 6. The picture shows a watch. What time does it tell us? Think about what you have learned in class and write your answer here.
2:18
